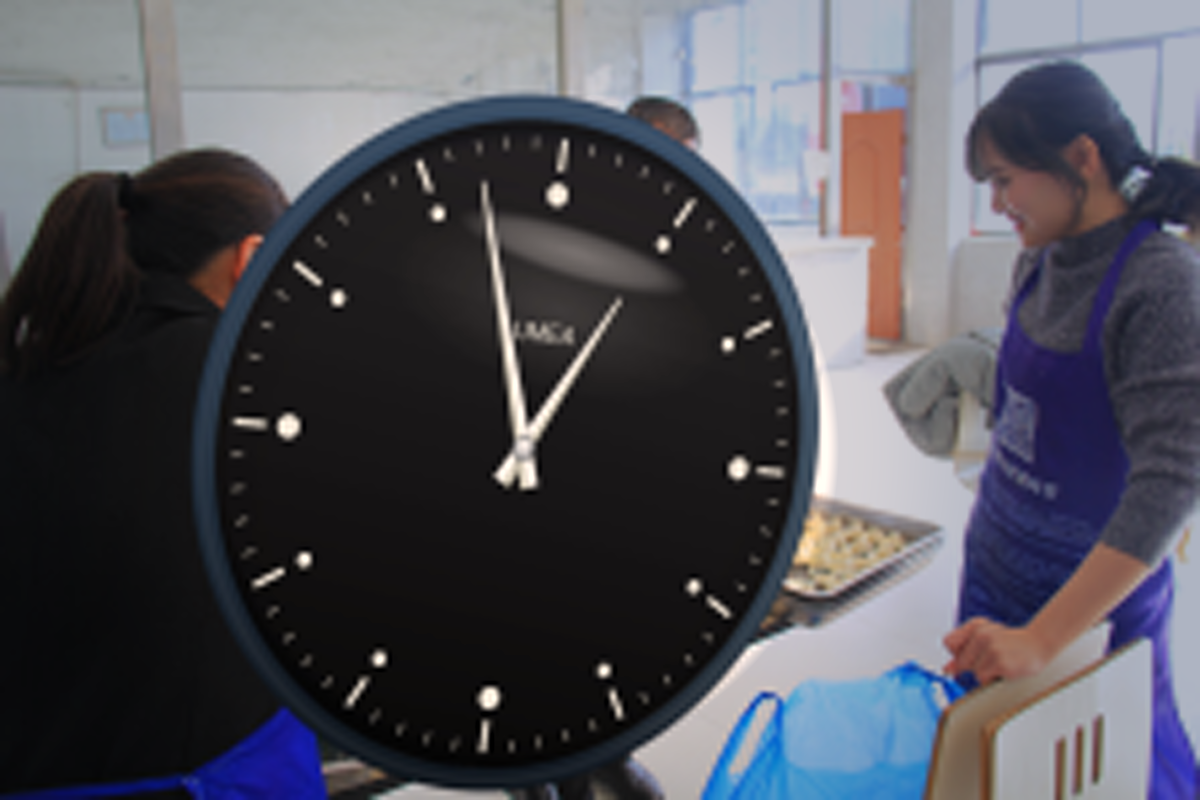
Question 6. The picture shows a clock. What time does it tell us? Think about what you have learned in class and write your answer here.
12:57
